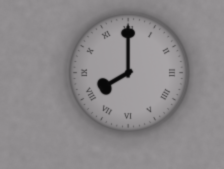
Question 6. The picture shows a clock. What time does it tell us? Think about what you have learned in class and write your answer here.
8:00
